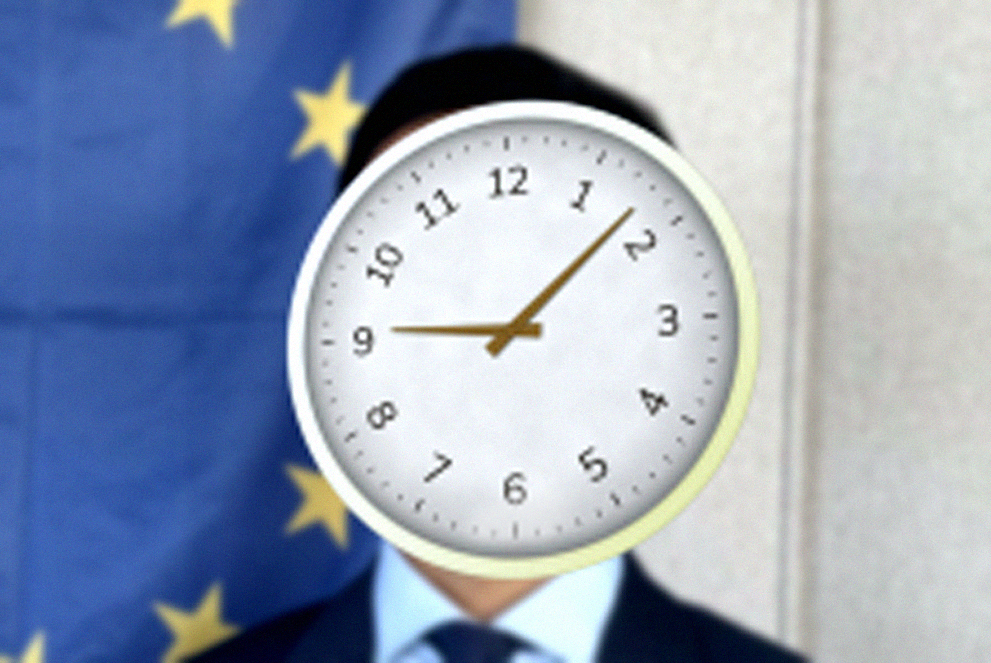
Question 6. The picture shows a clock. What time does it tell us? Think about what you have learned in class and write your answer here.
9:08
